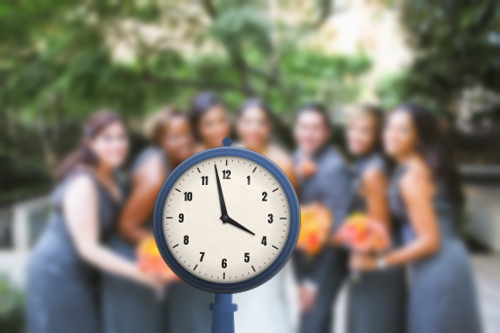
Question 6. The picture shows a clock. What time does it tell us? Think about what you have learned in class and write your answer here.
3:58
